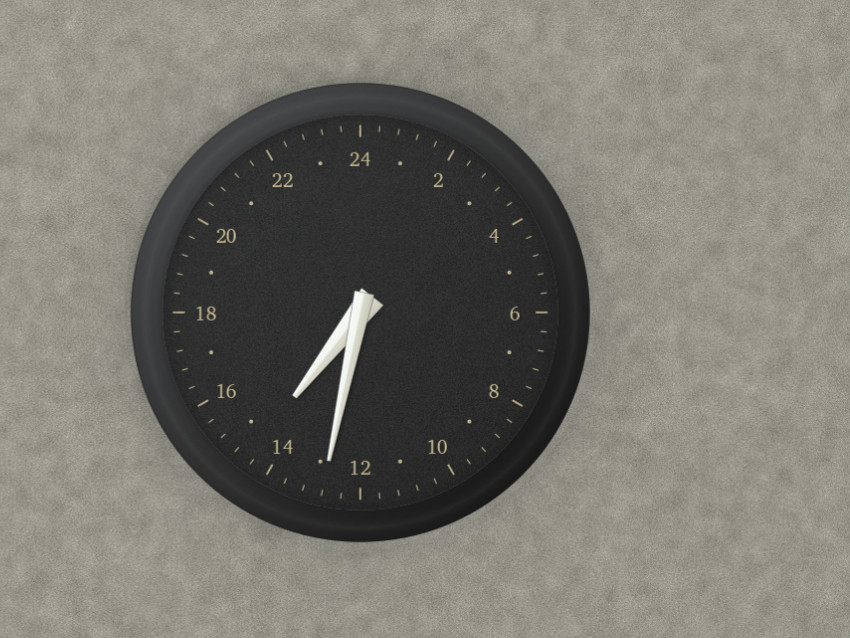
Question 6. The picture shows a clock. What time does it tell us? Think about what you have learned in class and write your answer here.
14:32
